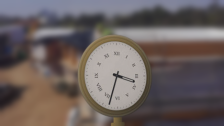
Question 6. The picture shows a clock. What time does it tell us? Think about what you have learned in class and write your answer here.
3:33
